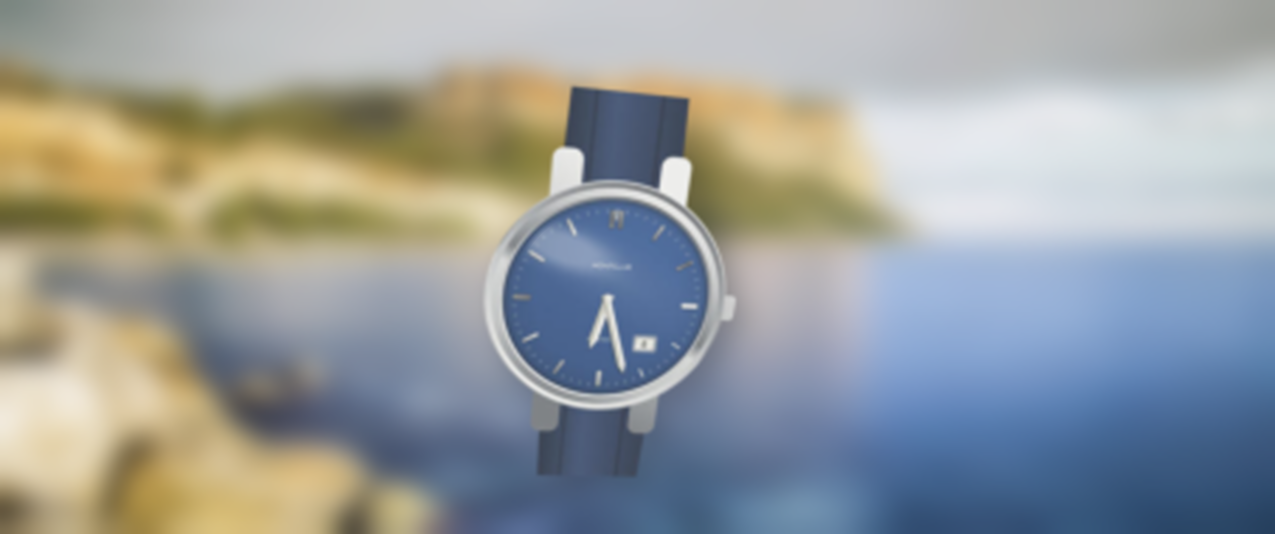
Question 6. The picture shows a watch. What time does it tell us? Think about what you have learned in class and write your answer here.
6:27
